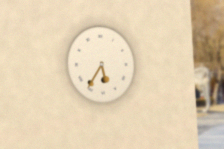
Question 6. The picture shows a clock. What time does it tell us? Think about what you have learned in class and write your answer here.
5:36
